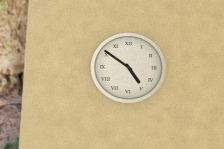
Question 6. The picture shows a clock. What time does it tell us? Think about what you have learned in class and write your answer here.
4:51
